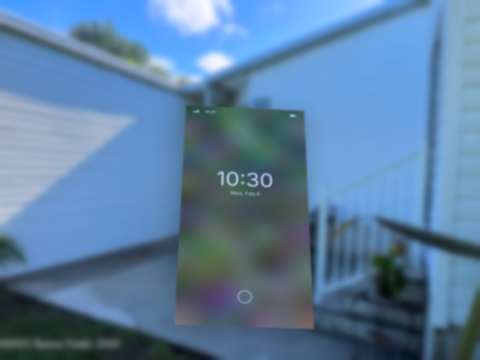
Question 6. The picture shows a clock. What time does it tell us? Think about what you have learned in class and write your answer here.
10:30
